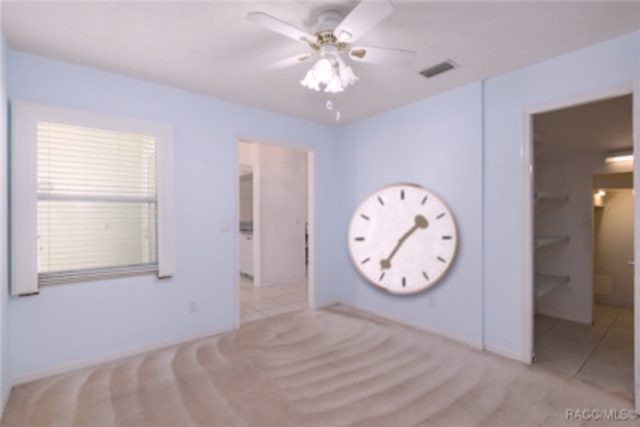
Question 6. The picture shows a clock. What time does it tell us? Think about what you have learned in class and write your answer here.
1:36
